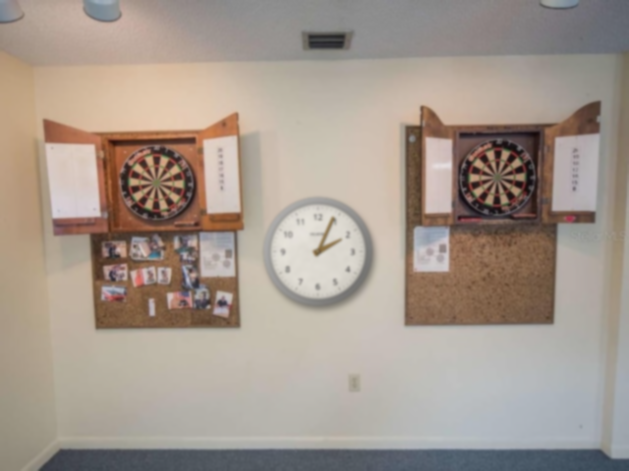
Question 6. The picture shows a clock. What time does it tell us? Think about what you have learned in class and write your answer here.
2:04
